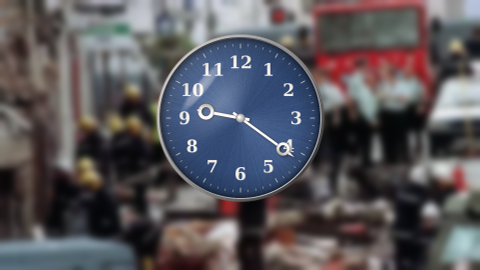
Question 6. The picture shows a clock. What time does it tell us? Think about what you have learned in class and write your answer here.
9:21
